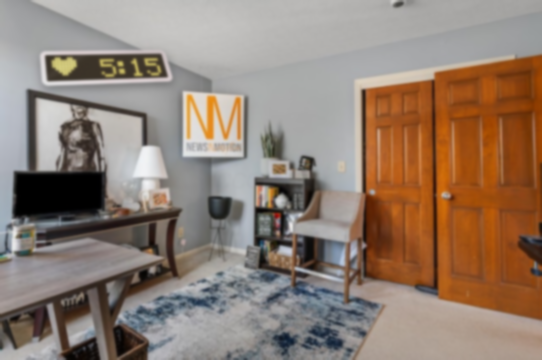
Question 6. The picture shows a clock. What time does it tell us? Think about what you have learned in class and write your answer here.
5:15
